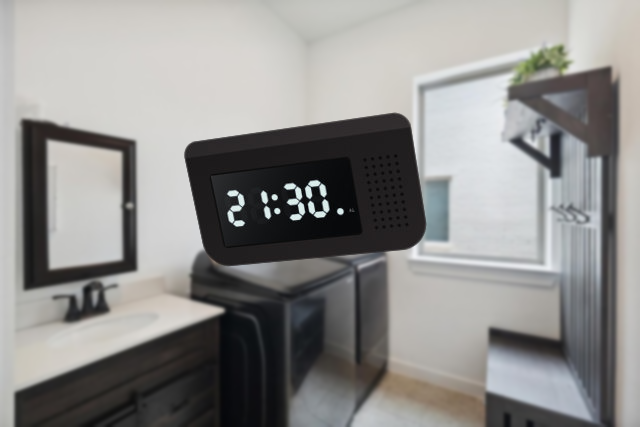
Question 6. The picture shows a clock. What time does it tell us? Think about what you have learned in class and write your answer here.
21:30
